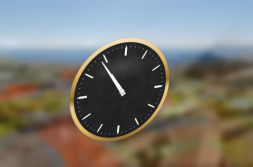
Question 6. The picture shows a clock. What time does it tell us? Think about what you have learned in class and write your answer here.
10:54
